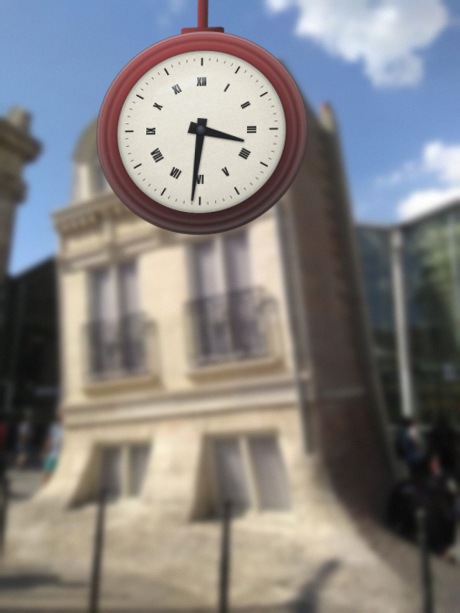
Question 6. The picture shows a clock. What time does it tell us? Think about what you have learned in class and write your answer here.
3:31
